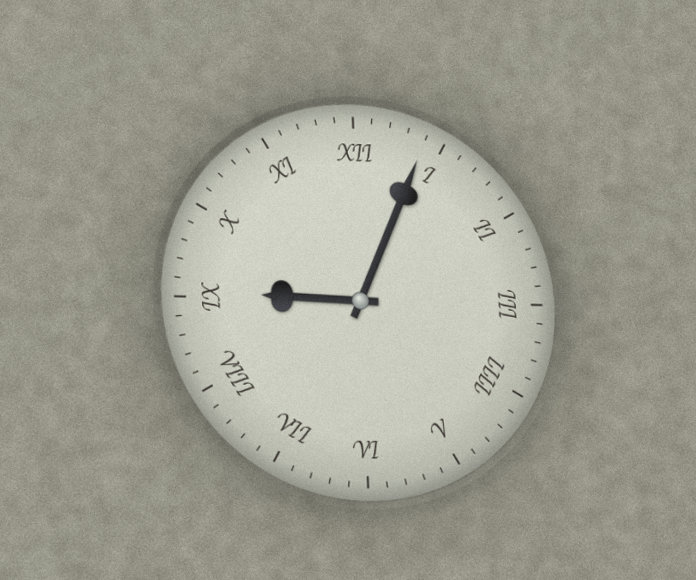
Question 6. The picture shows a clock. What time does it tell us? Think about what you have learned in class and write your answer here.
9:04
